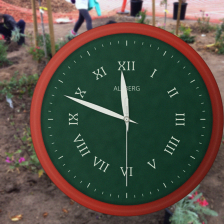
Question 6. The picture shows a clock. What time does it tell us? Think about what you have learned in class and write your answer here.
11:48:30
